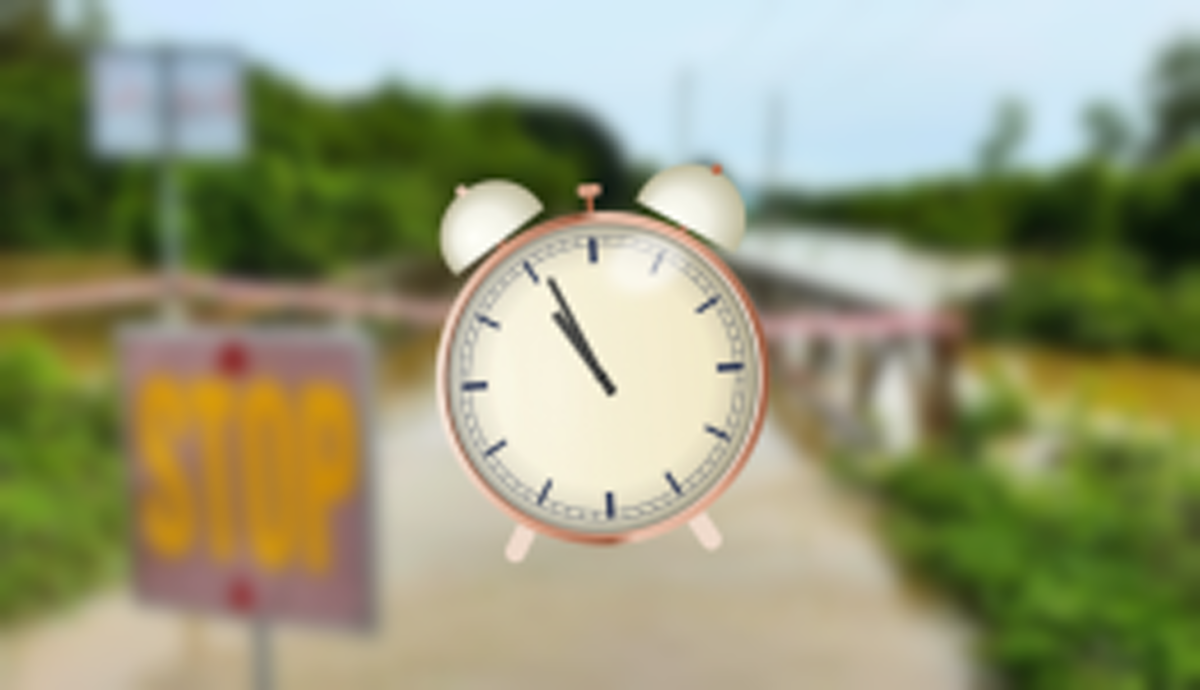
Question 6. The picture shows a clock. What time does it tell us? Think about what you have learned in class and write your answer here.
10:56
